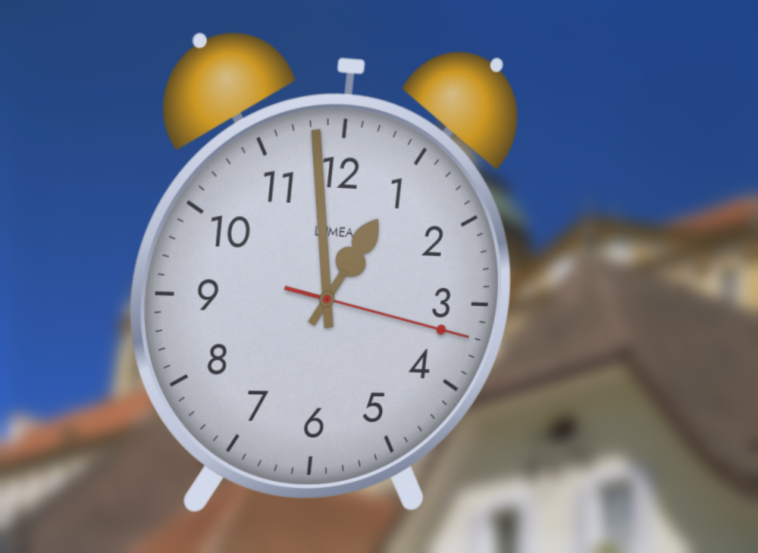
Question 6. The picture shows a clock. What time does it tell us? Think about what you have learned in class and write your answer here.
12:58:17
